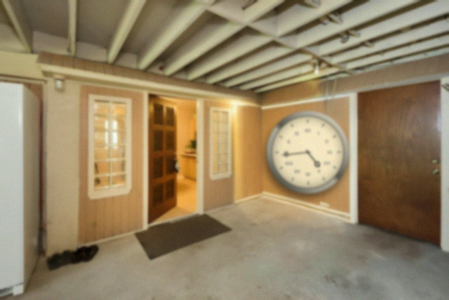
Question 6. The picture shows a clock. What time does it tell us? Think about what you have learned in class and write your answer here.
4:44
